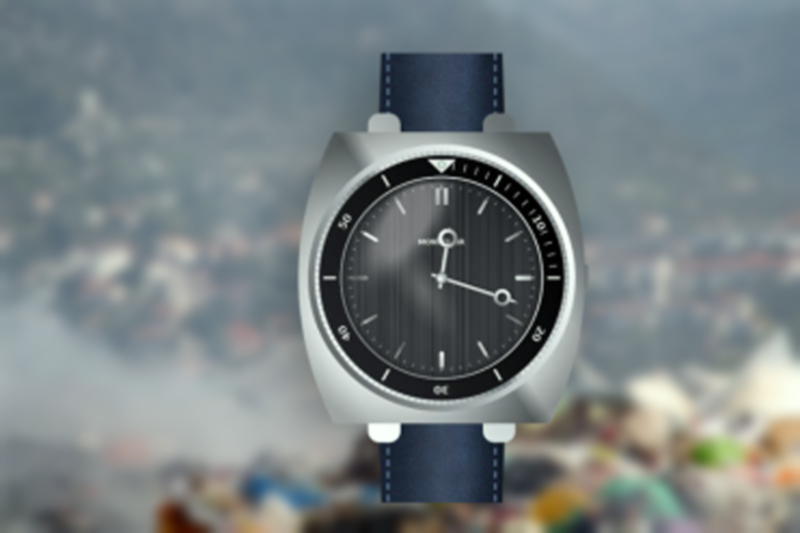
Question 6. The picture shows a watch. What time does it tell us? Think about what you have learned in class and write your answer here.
12:18
